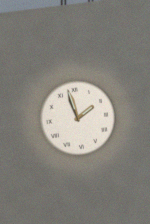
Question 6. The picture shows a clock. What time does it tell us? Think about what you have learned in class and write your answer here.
1:58
